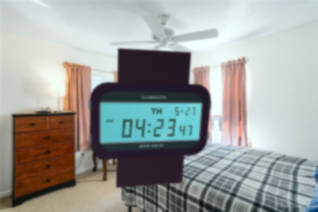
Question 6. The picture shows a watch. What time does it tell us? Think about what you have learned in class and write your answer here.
4:23:47
